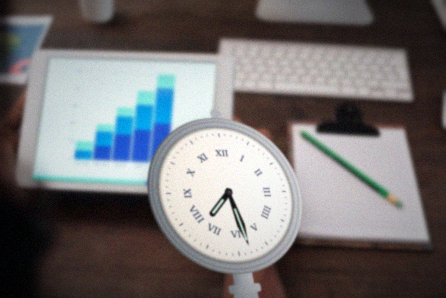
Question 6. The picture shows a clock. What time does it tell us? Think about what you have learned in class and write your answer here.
7:28
